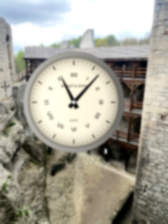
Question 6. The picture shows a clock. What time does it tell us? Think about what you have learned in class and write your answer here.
11:07
